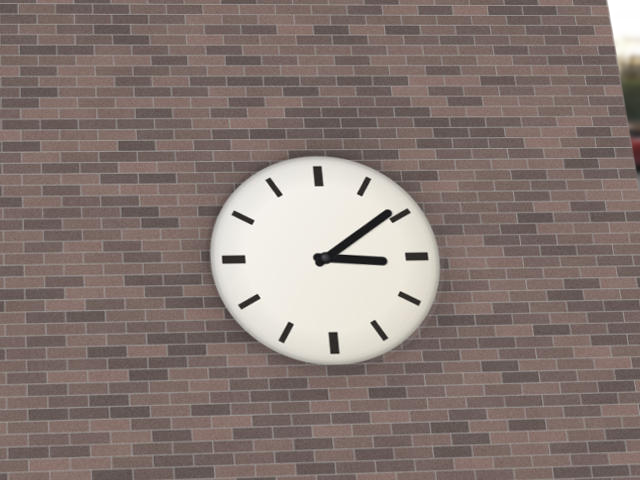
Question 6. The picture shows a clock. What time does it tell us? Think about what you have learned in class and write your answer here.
3:09
